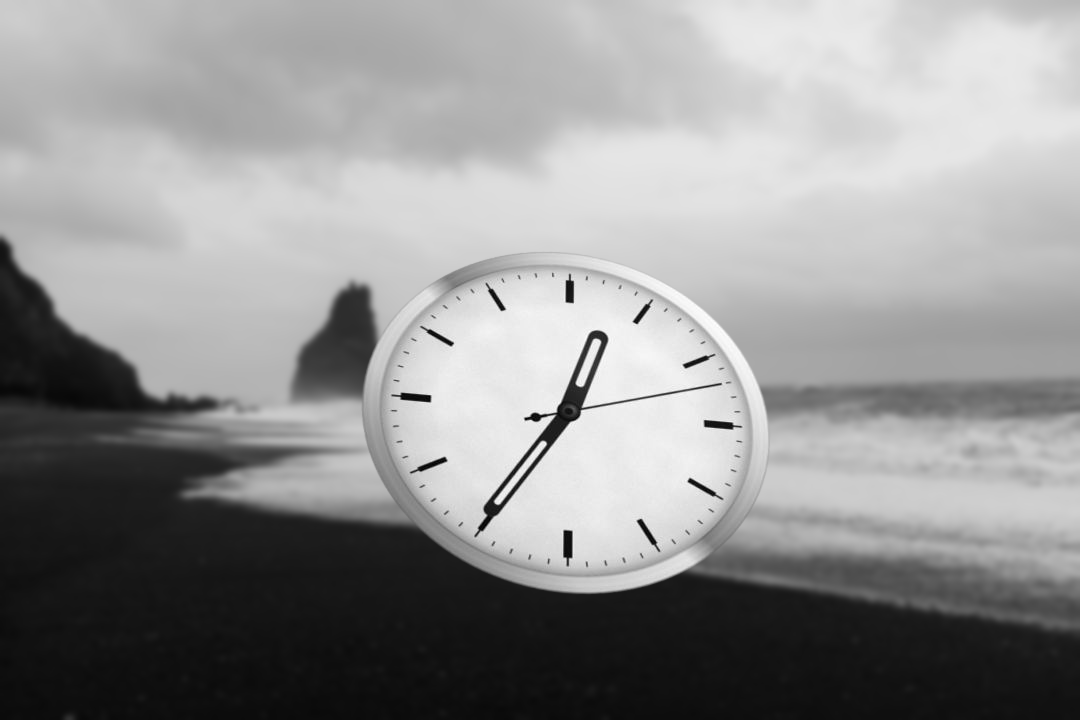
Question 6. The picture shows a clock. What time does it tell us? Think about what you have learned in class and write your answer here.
12:35:12
